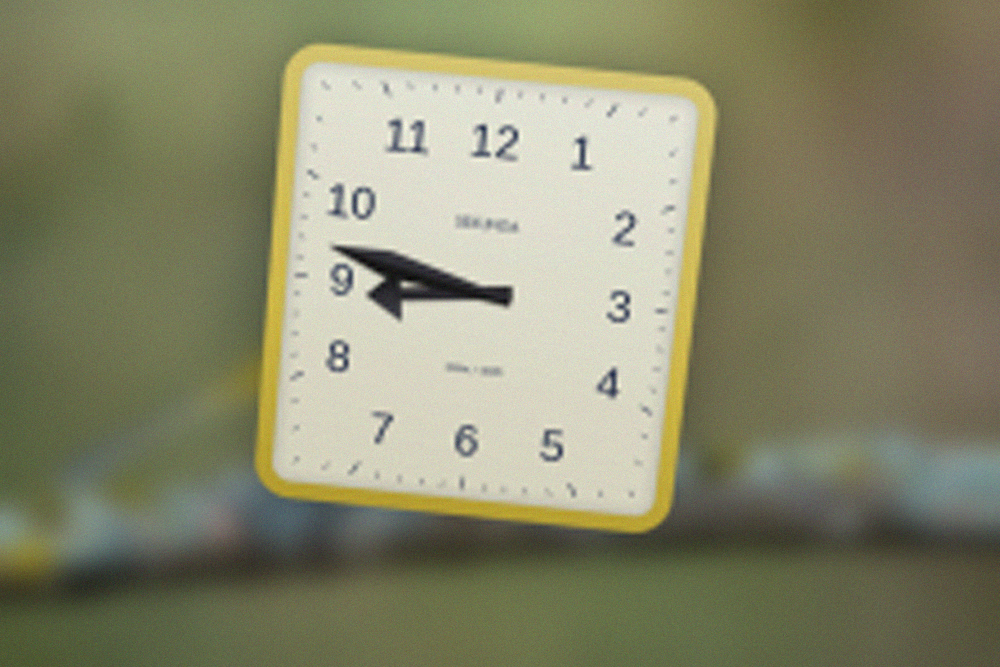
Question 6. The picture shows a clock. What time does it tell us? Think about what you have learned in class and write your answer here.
8:47
